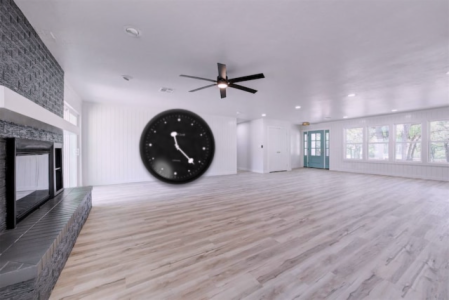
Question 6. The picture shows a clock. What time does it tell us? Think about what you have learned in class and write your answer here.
11:22
